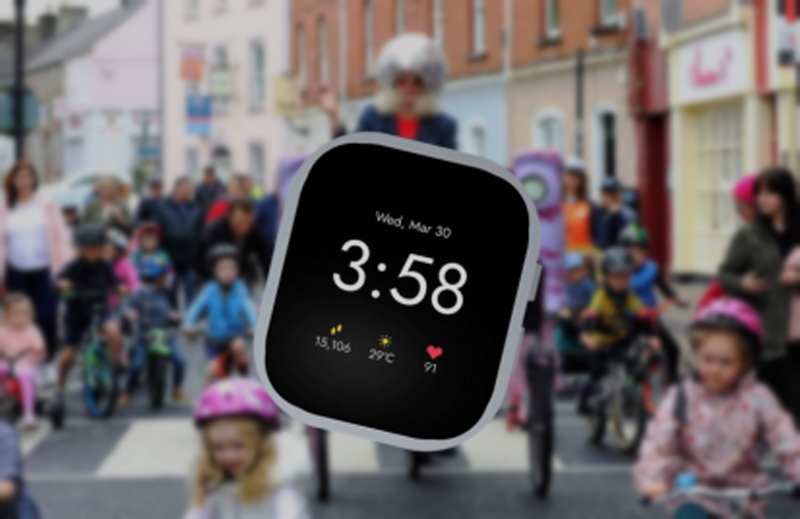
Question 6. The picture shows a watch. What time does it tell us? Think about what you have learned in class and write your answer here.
3:58
